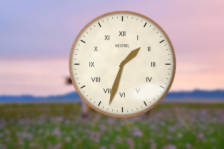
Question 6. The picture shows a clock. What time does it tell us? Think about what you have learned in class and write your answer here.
1:33
